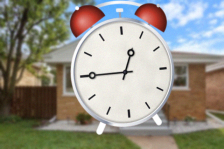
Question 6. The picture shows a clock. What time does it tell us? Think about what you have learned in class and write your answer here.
12:45
